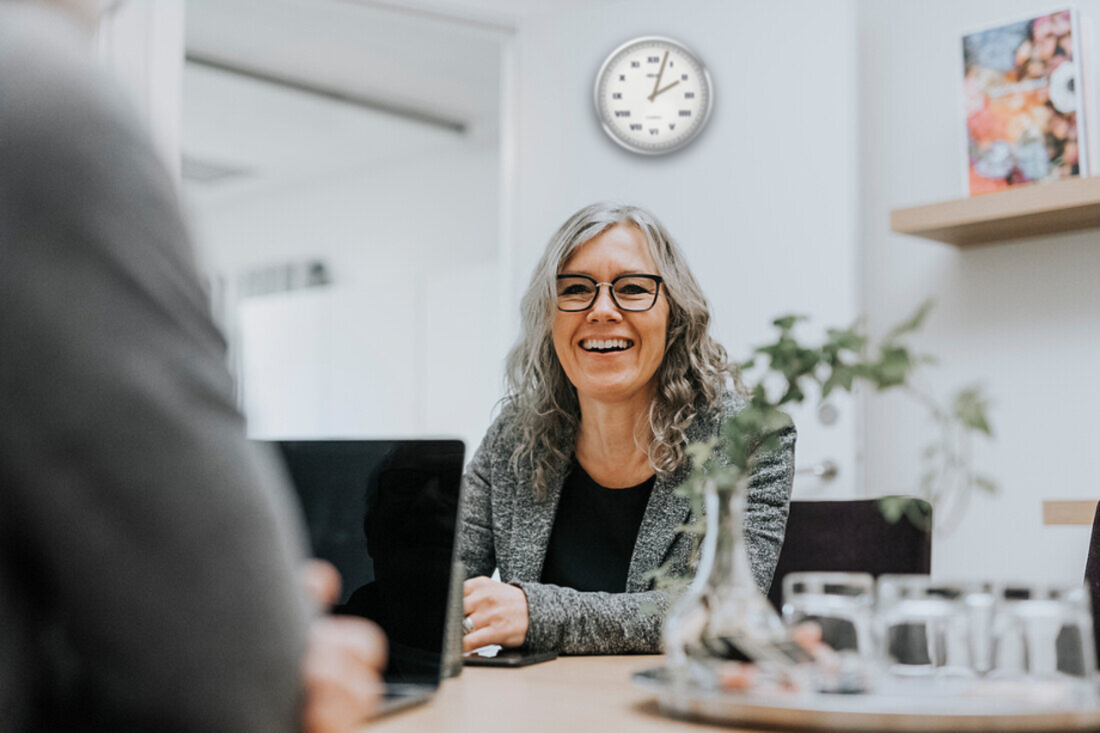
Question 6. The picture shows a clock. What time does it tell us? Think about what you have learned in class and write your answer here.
2:03
